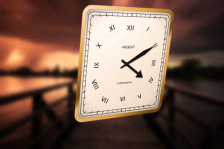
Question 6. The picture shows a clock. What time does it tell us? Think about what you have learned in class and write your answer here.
4:10
